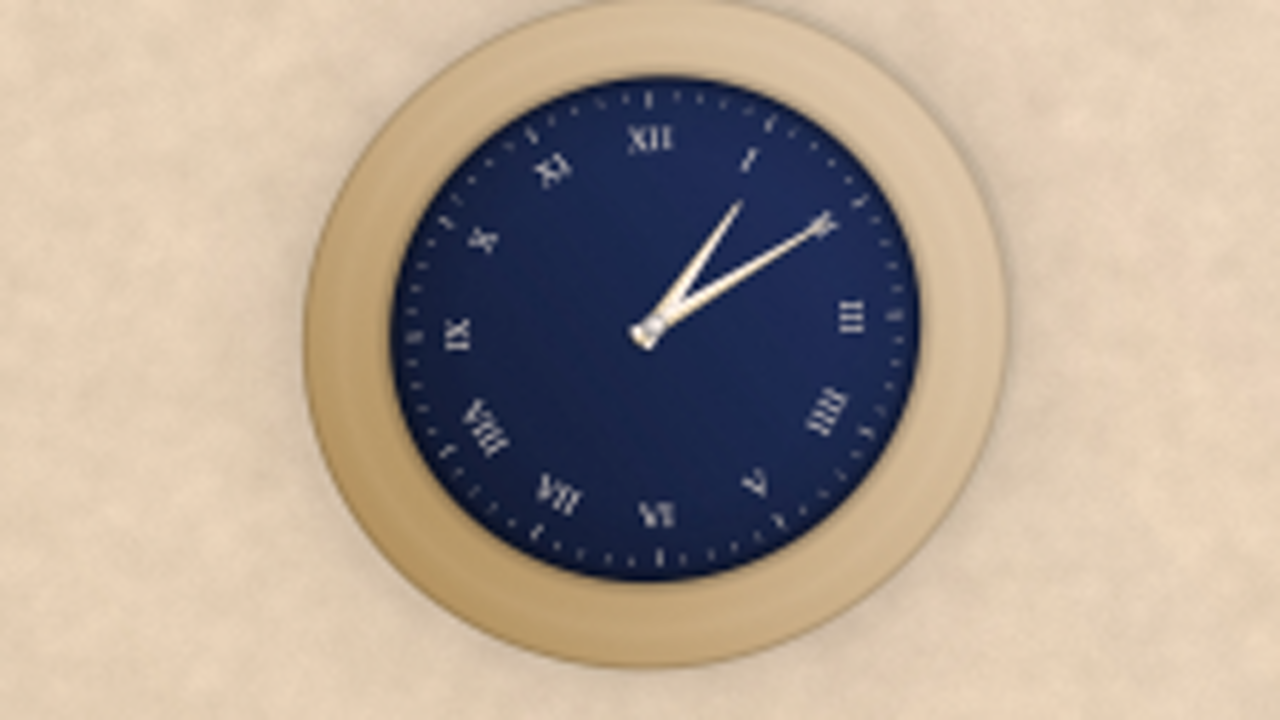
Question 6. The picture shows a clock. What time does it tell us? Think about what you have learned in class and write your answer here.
1:10
